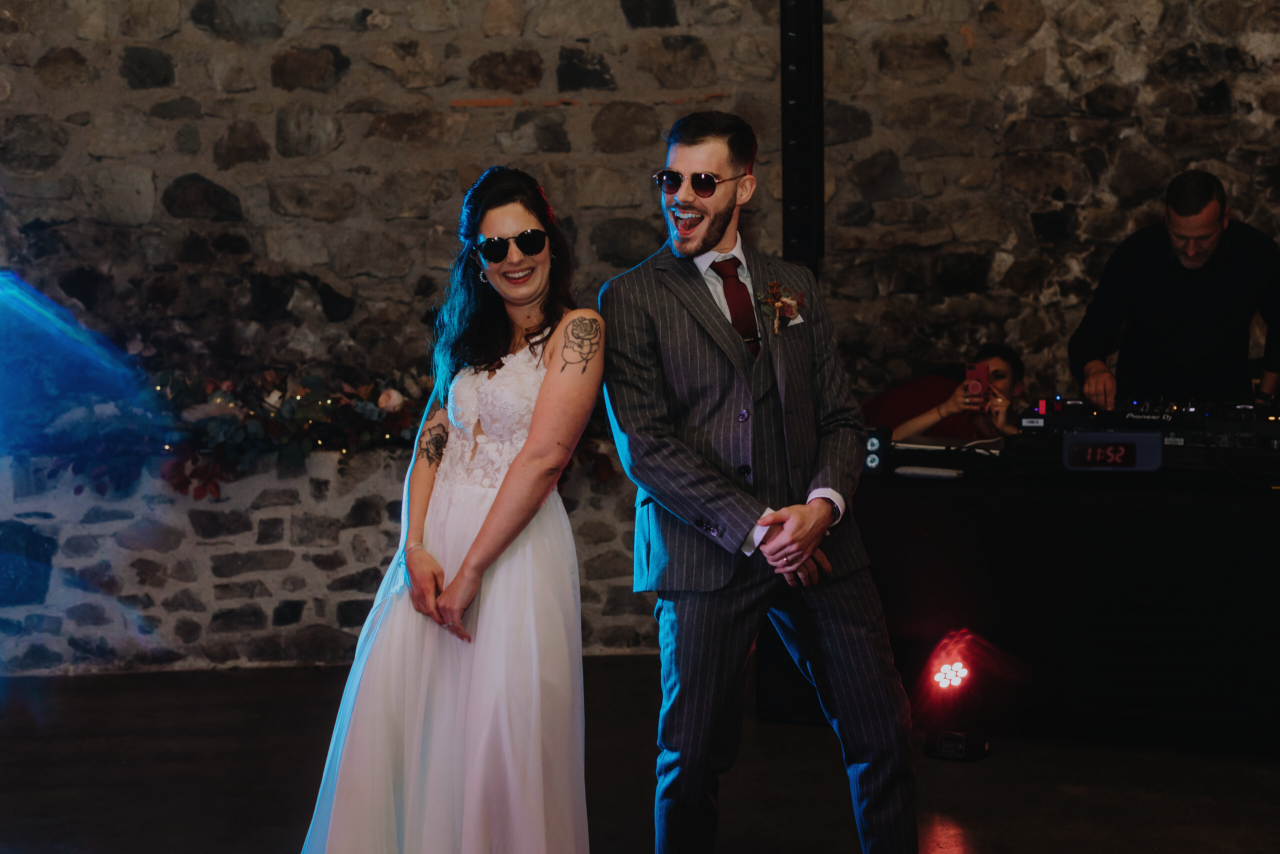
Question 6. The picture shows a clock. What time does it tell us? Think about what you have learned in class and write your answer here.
11:52
